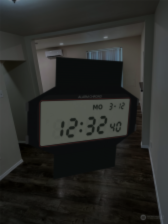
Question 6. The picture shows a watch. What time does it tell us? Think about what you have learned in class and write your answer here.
12:32:40
